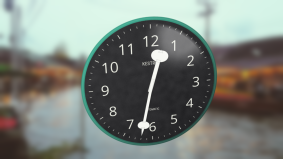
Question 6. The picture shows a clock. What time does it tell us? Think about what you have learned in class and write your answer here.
12:32
